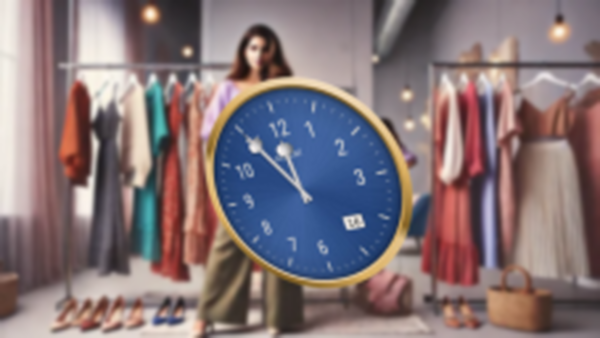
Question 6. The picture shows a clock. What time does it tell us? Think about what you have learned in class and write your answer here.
11:55
